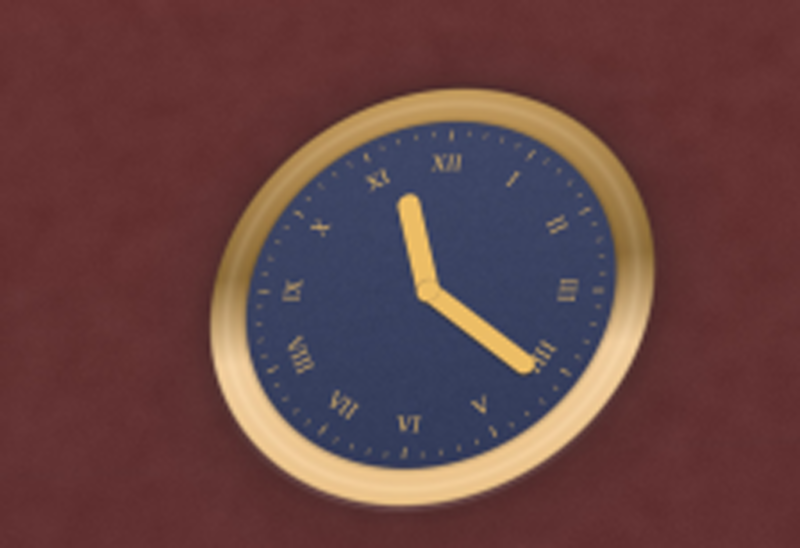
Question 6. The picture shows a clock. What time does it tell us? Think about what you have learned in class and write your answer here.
11:21
